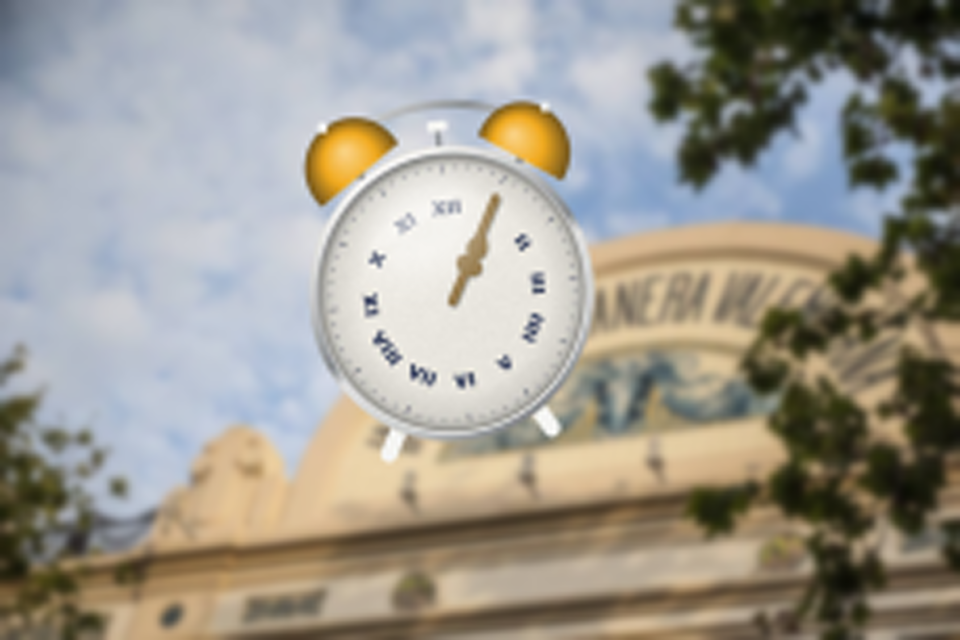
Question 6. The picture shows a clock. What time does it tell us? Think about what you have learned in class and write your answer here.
1:05
